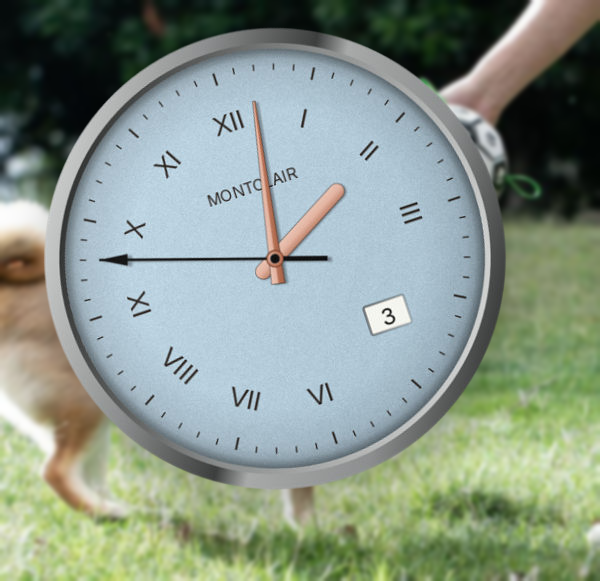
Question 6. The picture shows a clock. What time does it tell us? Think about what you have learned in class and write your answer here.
2:01:48
